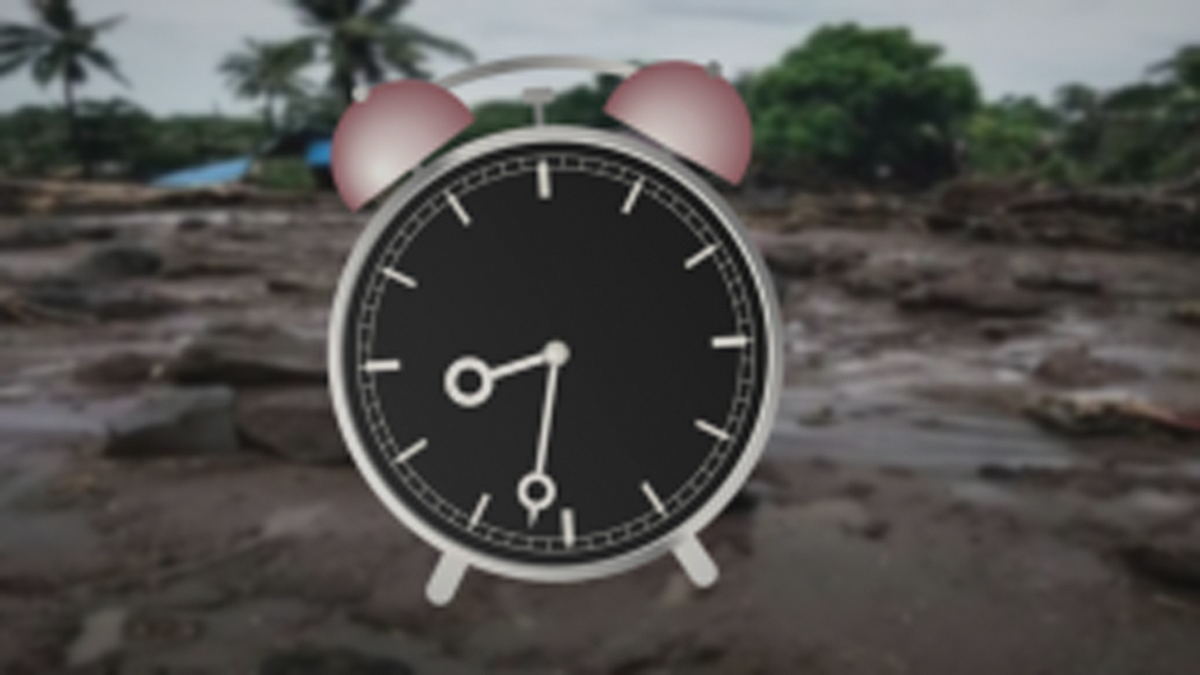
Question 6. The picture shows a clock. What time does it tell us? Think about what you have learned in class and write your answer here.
8:32
